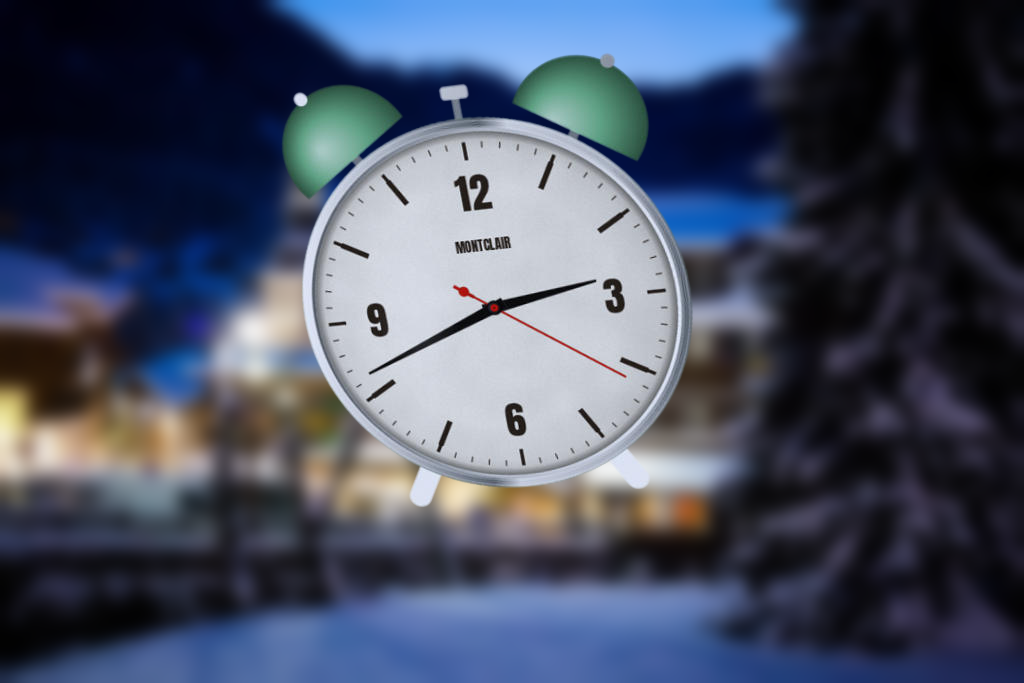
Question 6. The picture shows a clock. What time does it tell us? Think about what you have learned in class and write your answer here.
2:41:21
